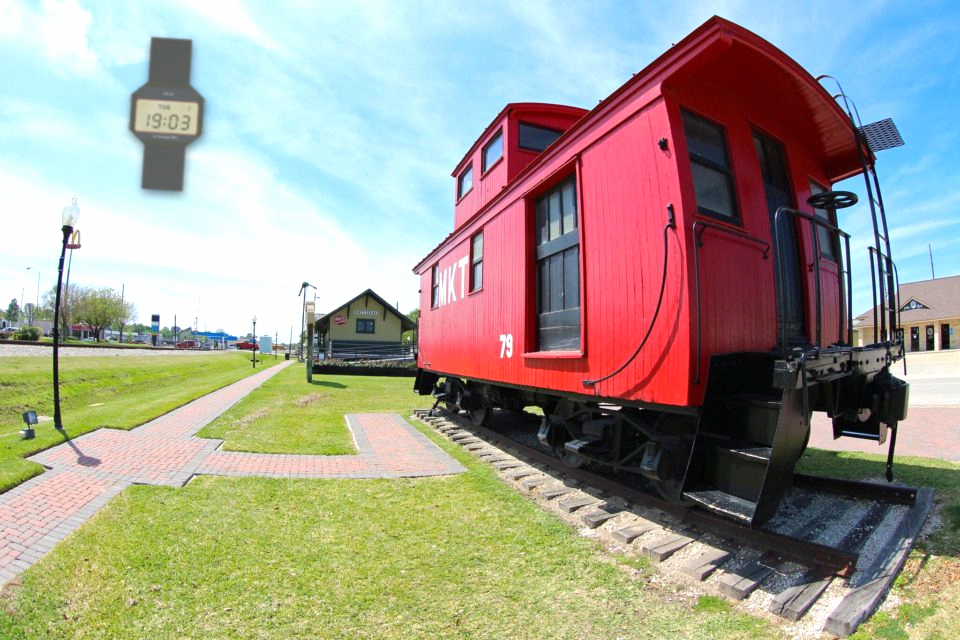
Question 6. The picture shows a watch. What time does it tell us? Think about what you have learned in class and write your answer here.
19:03
